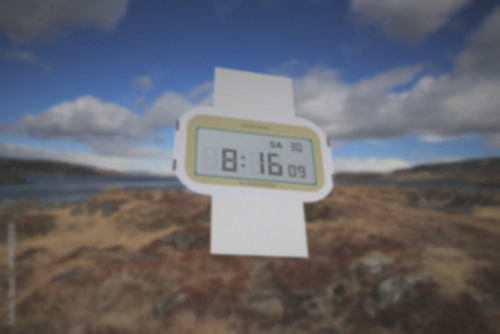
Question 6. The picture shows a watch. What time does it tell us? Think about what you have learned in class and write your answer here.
8:16
